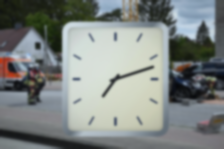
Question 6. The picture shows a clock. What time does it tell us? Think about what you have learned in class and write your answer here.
7:12
